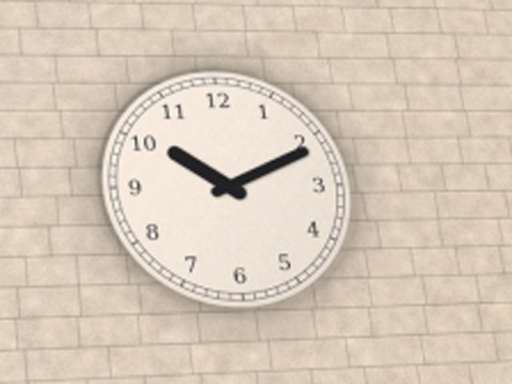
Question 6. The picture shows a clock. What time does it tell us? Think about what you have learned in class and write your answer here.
10:11
